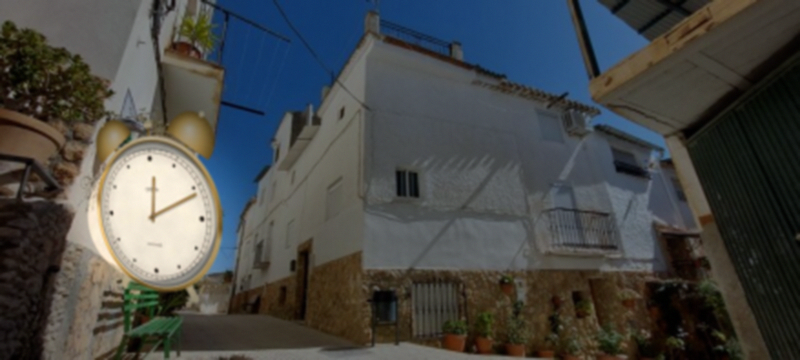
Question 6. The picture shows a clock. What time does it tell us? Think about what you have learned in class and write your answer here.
12:11
